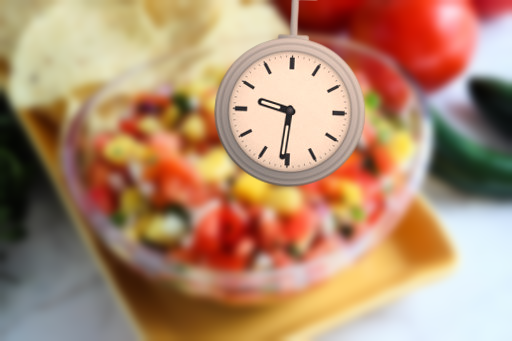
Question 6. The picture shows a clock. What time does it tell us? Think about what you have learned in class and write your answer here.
9:31
